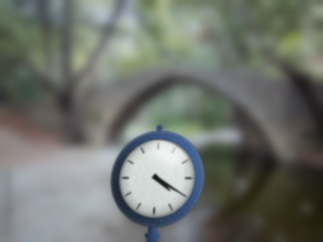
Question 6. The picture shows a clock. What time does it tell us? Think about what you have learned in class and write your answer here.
4:20
